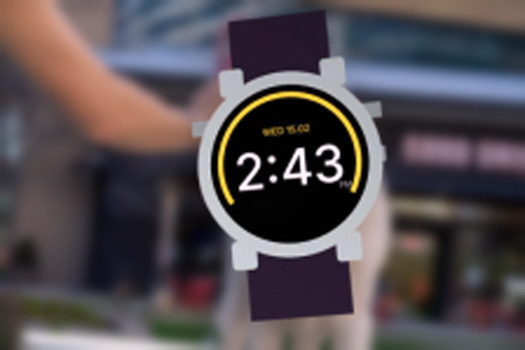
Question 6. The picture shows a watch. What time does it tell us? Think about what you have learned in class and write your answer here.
2:43
